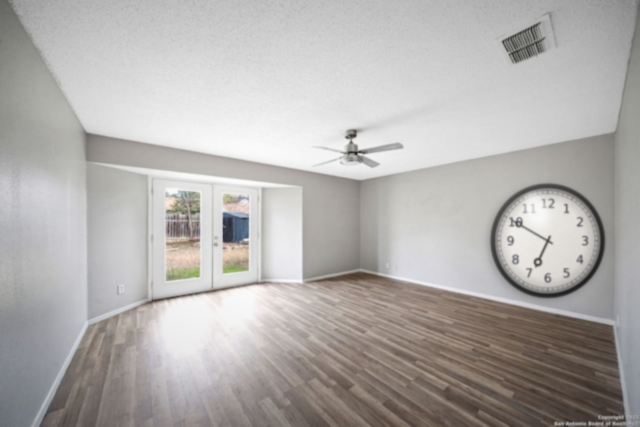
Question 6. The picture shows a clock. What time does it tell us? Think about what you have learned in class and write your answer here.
6:50
